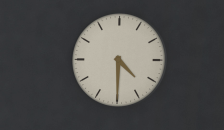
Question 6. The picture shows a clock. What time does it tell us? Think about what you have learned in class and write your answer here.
4:30
